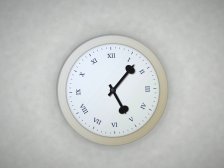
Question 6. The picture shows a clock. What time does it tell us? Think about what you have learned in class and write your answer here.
5:07
